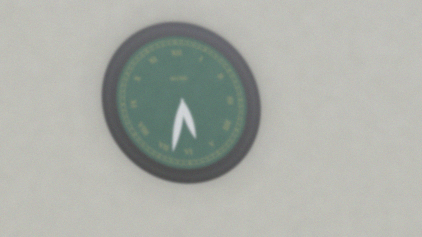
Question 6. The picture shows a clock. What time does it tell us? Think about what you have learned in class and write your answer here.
5:33
